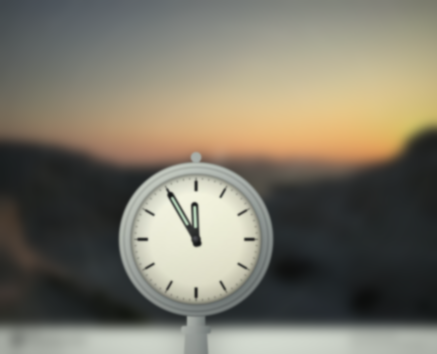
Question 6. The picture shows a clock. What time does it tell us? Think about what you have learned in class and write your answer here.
11:55
